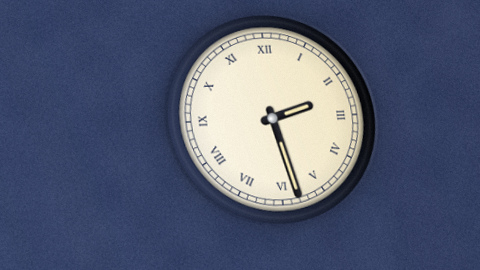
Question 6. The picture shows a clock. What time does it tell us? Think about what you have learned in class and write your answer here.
2:28
